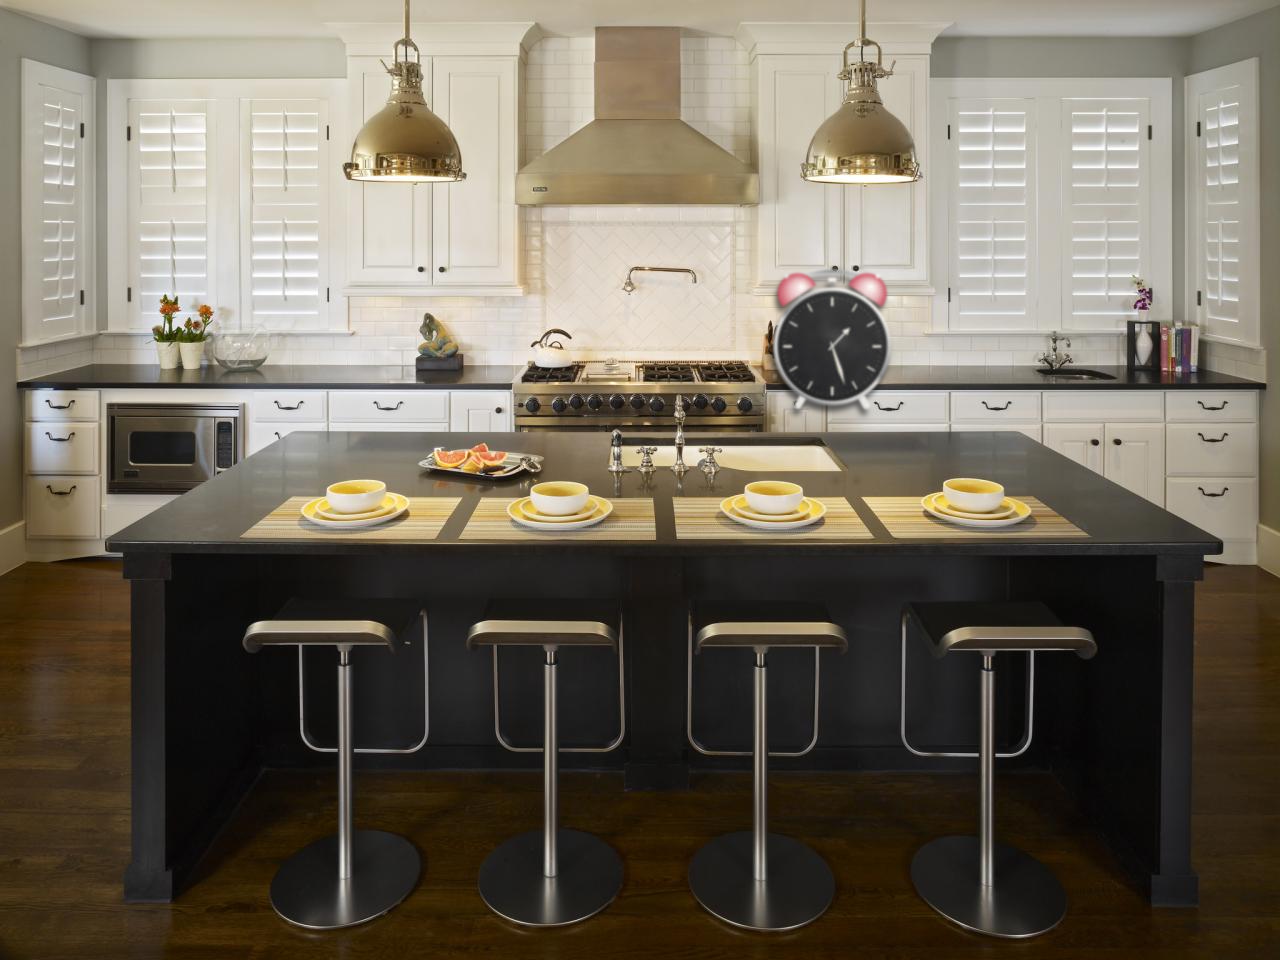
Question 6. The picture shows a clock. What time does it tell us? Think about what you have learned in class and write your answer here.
1:27
